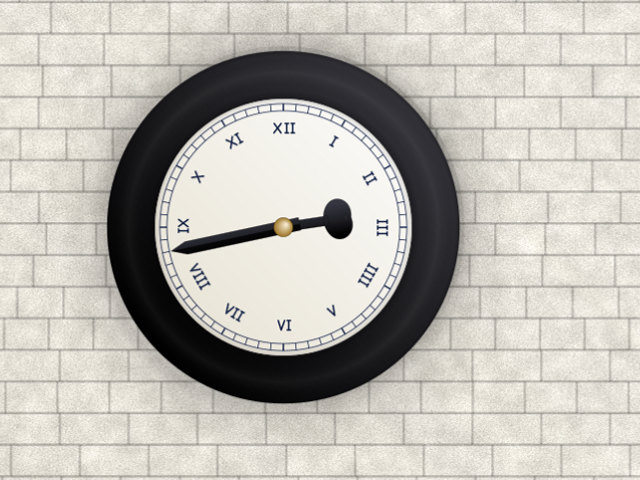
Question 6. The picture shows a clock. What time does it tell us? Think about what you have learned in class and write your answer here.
2:43
